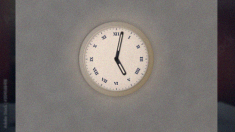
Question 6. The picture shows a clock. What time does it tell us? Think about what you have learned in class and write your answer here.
5:02
